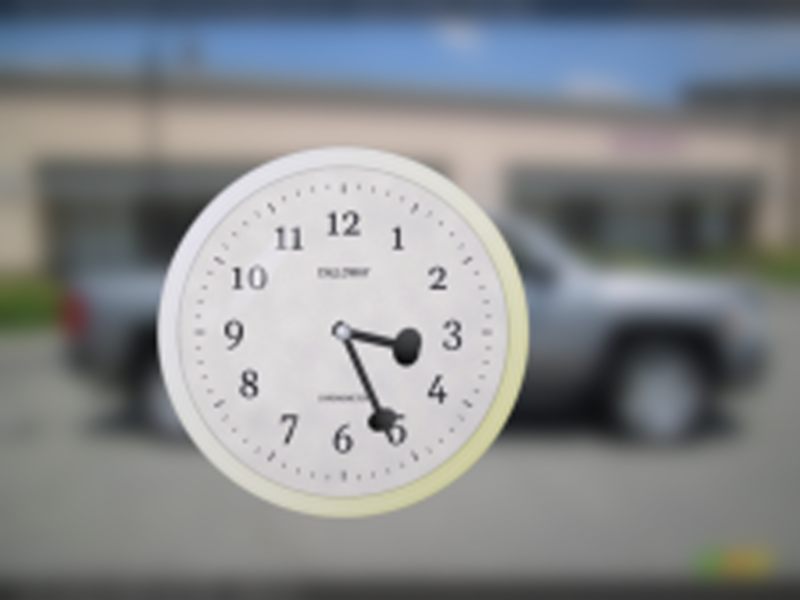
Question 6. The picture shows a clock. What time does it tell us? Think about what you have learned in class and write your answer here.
3:26
